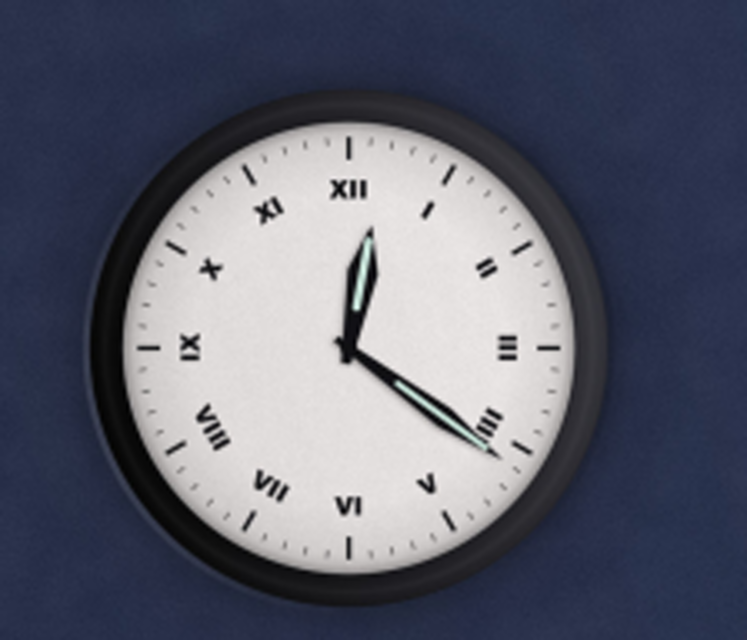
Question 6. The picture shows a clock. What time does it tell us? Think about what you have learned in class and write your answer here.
12:21
